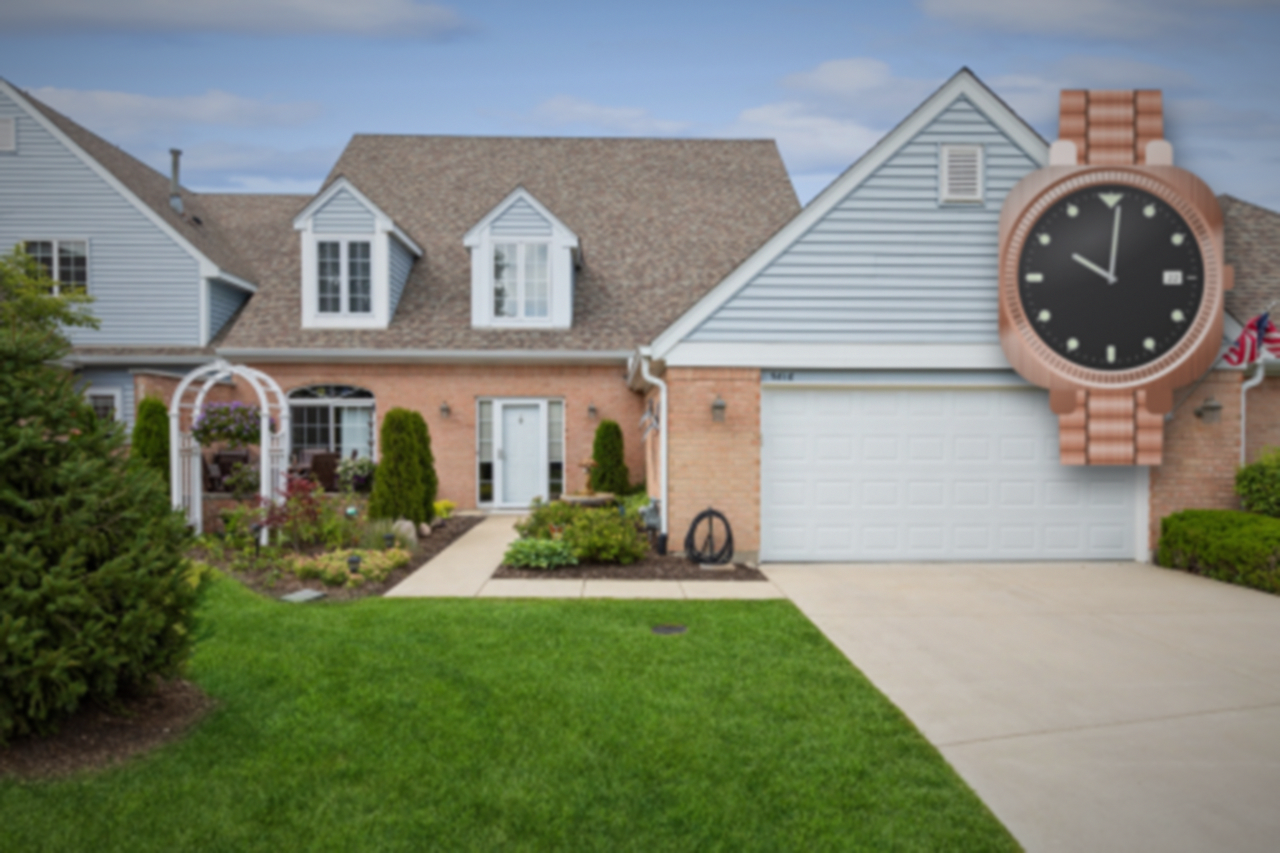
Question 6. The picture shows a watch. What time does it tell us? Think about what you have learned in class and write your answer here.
10:01
